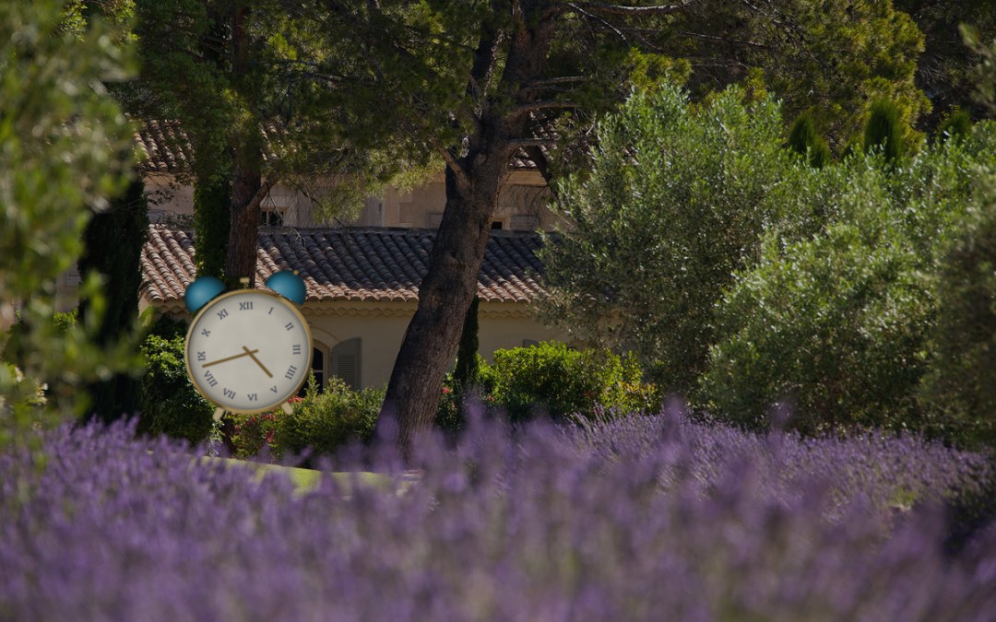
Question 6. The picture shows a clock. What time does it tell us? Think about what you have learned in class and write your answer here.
4:43
